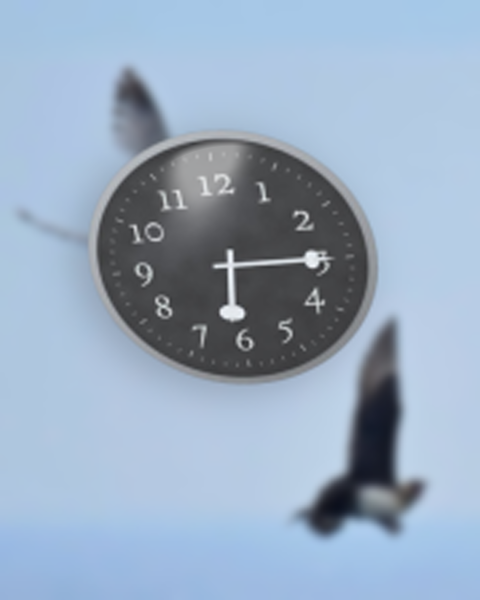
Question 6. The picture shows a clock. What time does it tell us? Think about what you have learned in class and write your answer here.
6:15
